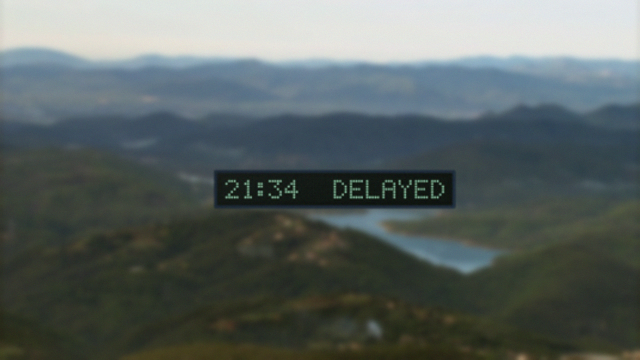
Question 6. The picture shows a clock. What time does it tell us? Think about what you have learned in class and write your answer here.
21:34
